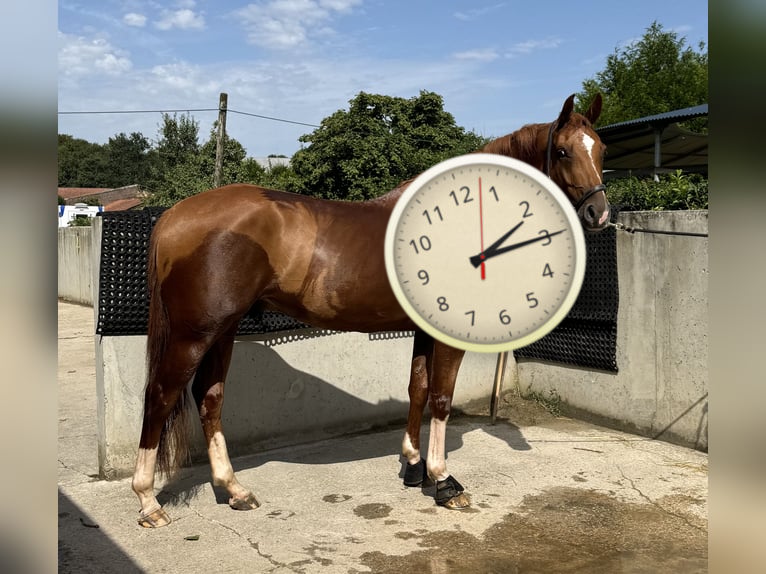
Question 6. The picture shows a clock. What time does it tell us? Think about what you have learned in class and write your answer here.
2:15:03
